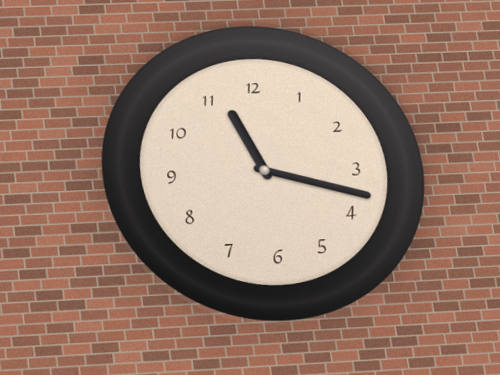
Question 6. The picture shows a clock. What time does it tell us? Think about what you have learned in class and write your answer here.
11:18
